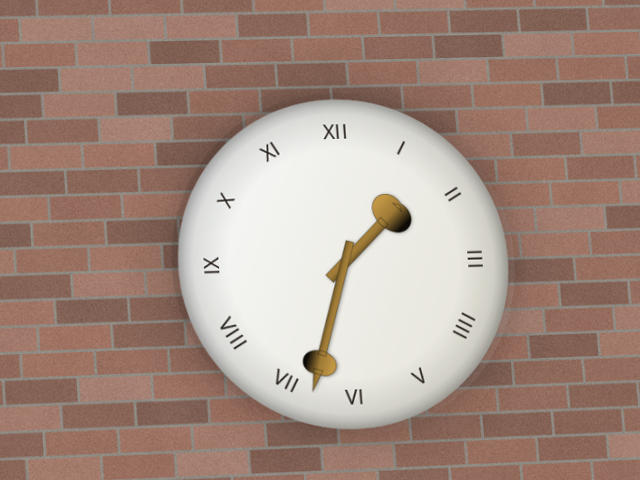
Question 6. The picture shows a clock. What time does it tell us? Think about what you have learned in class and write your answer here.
1:33
